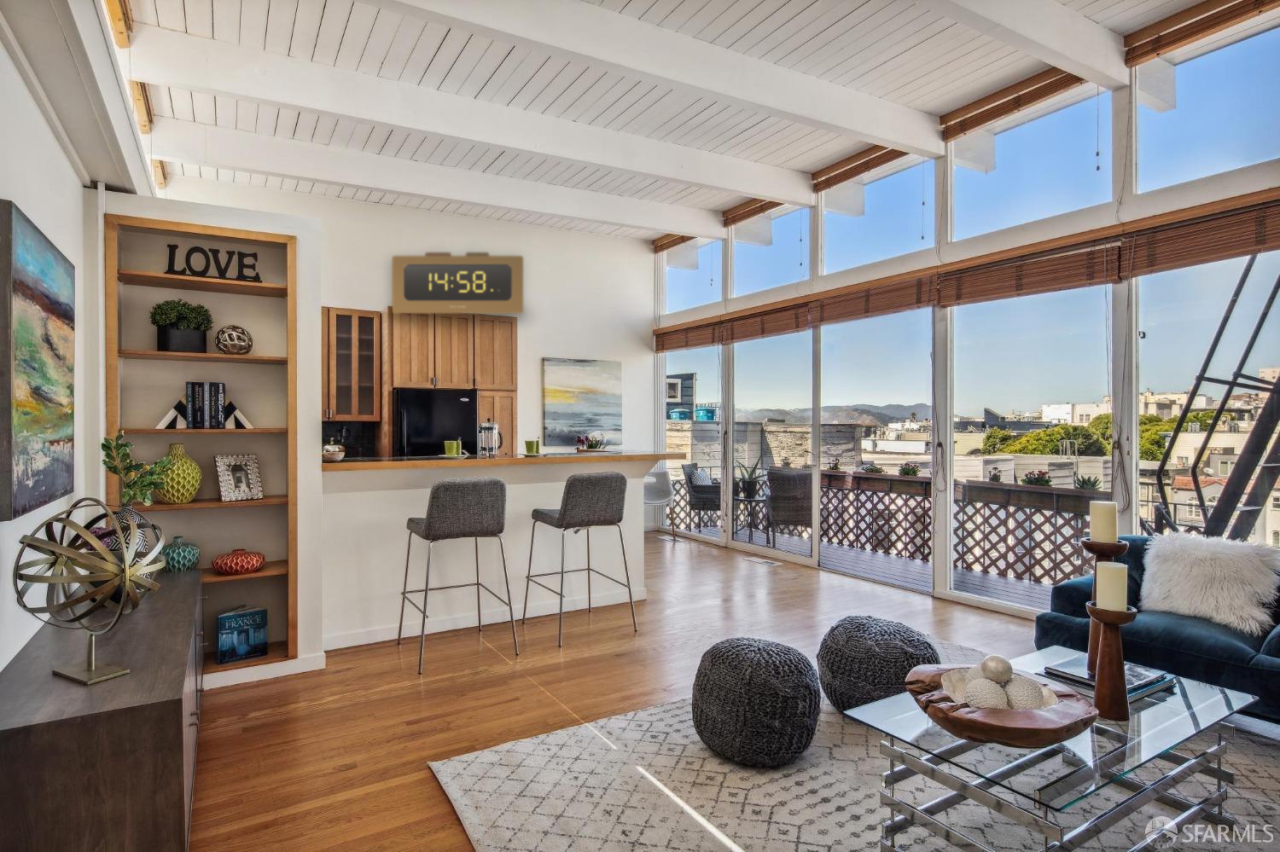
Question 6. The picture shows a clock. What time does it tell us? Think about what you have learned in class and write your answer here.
14:58
